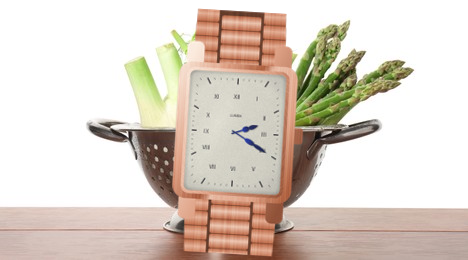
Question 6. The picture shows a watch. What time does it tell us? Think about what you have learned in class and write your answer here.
2:20
